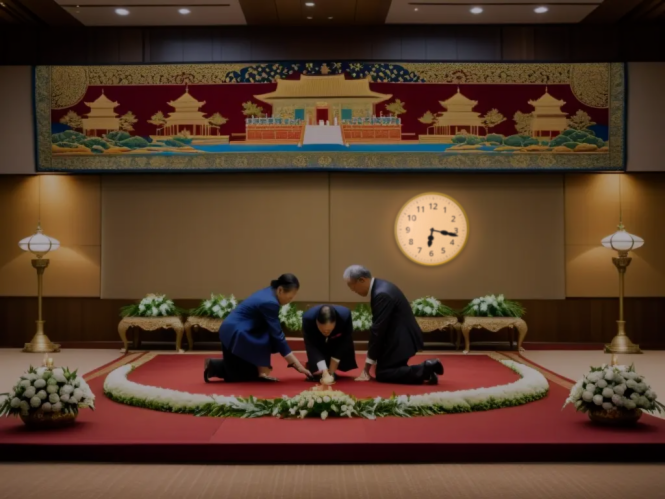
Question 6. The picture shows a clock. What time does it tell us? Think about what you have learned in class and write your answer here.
6:17
